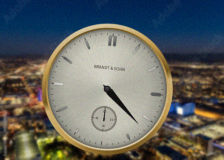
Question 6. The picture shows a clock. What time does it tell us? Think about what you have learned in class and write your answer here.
4:22
